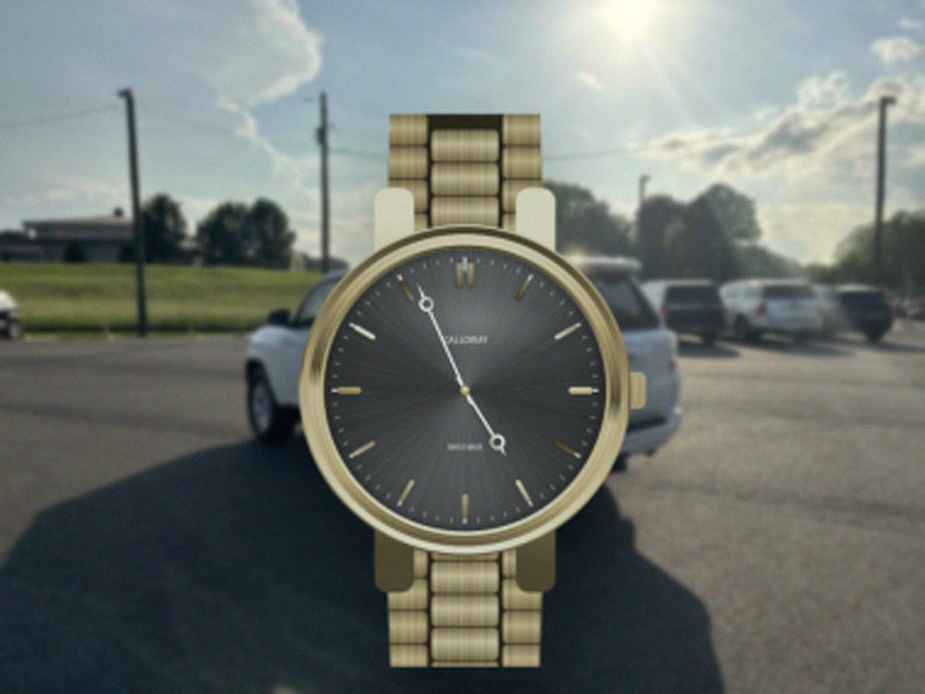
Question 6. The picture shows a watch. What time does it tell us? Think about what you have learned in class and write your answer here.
4:56
